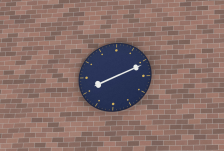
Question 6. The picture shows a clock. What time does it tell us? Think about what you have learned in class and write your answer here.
8:11
